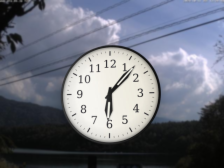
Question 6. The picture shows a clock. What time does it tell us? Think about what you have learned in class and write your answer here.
6:07
